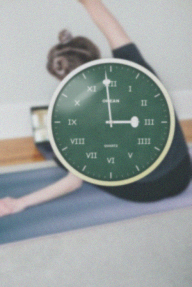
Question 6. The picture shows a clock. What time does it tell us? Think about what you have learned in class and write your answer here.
2:59
